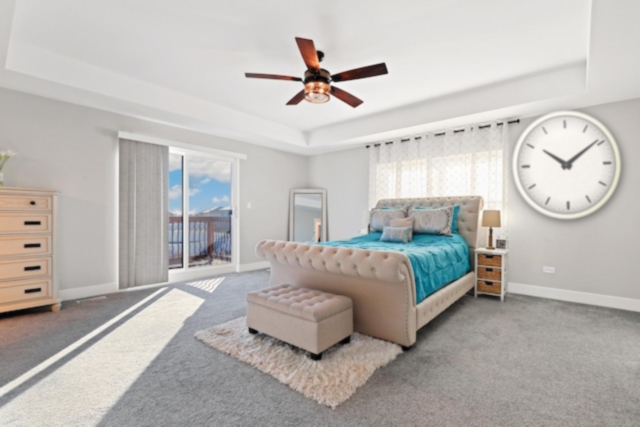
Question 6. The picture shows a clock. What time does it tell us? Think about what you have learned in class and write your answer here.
10:09
